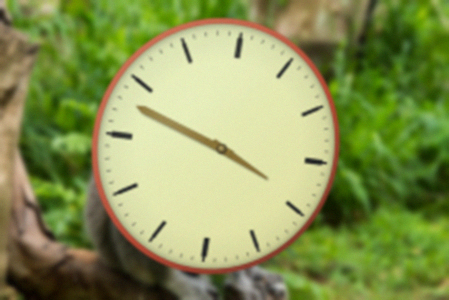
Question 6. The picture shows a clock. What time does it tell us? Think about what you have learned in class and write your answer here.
3:48
